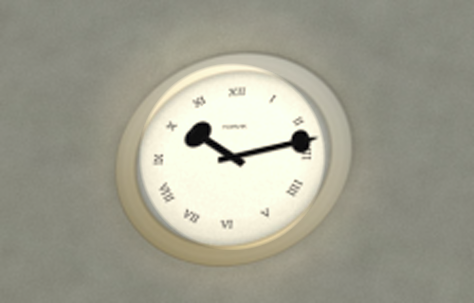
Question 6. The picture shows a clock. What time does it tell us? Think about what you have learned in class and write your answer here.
10:13
